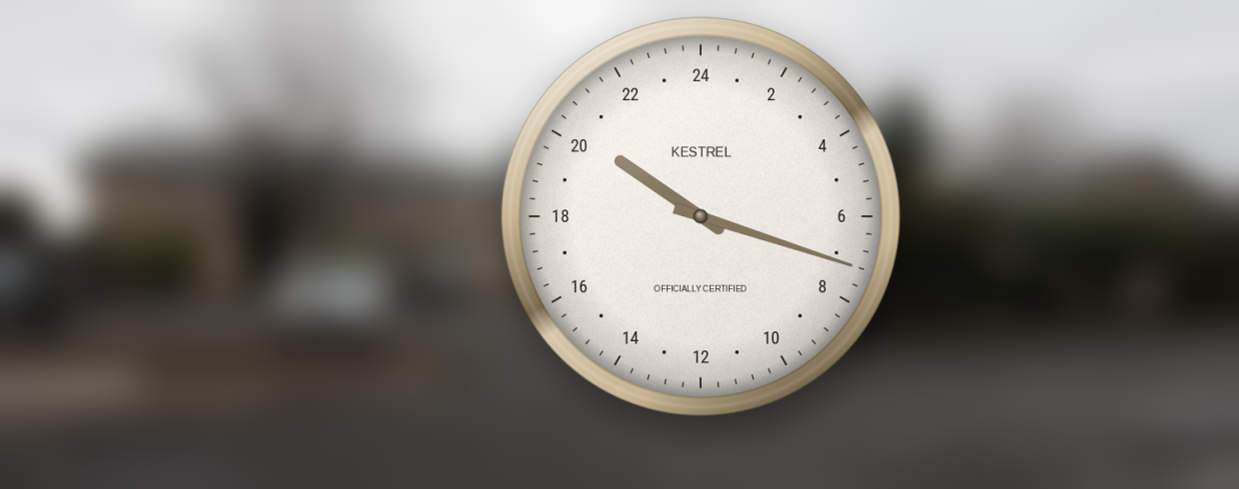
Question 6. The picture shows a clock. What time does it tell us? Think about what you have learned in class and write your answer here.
20:18
